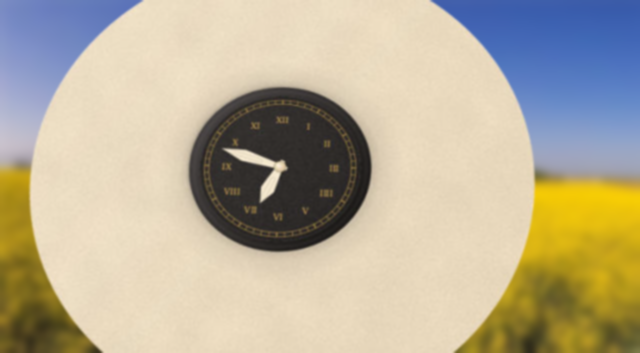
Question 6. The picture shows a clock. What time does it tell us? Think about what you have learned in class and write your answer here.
6:48
